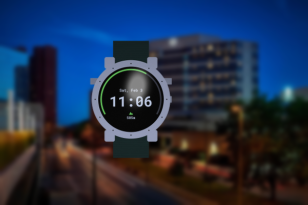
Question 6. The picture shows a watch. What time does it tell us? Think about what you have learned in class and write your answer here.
11:06
